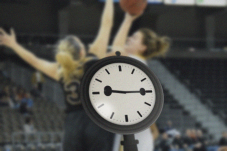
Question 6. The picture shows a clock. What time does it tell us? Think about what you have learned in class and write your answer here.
9:15
